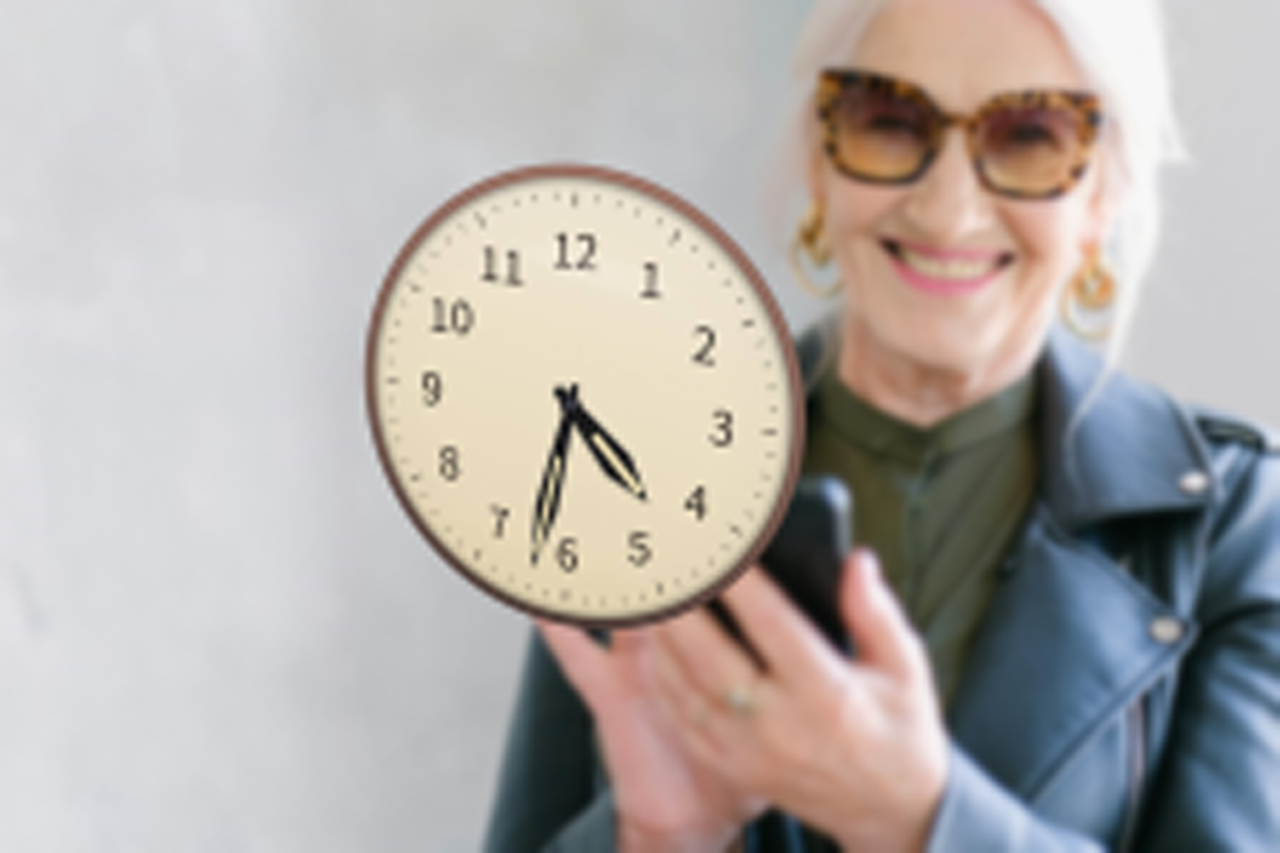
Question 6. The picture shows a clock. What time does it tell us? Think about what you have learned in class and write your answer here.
4:32
